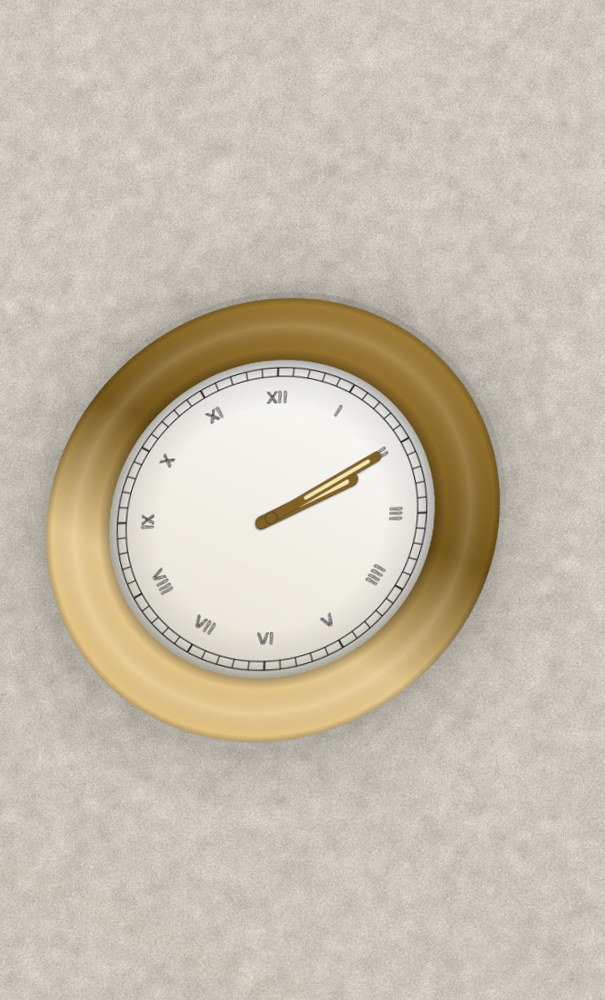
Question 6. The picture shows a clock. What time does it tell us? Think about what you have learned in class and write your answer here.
2:10
